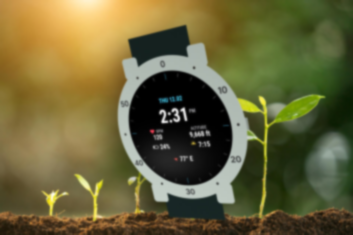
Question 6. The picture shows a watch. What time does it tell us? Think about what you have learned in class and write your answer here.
2:31
